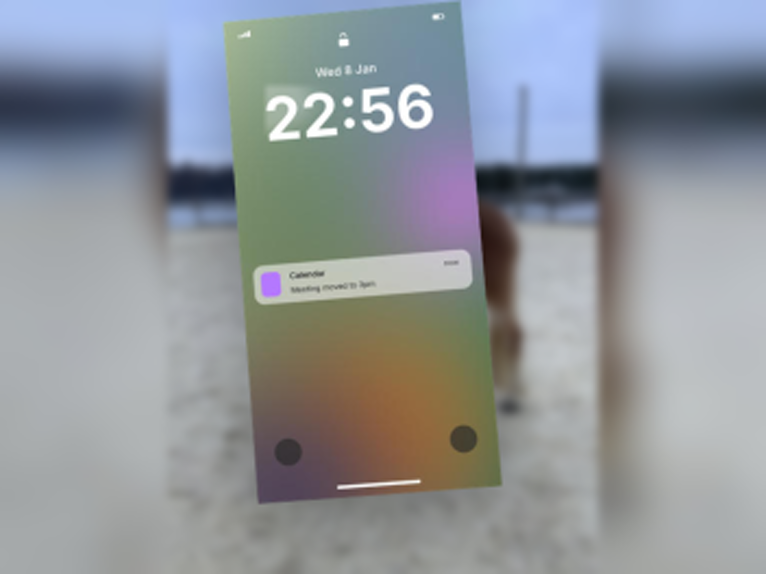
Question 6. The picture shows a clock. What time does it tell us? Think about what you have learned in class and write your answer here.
22:56
